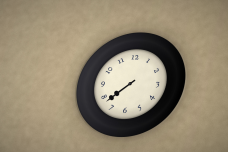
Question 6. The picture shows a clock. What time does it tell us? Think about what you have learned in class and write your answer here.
7:38
